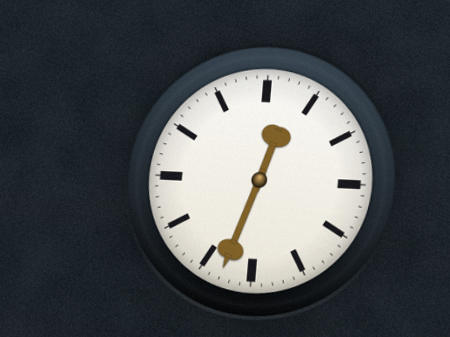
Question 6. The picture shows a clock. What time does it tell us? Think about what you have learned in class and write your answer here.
12:33
